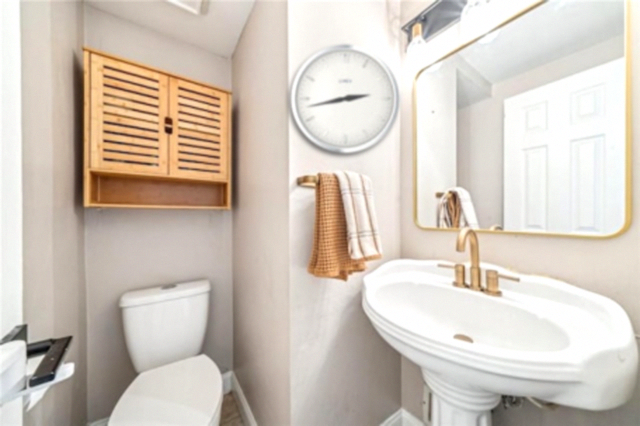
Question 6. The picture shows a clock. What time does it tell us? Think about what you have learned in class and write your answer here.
2:43
